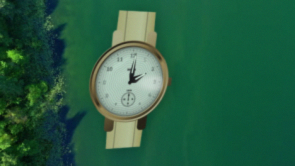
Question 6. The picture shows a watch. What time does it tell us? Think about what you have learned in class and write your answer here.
2:01
